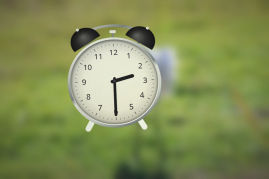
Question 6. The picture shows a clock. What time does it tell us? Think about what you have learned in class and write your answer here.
2:30
